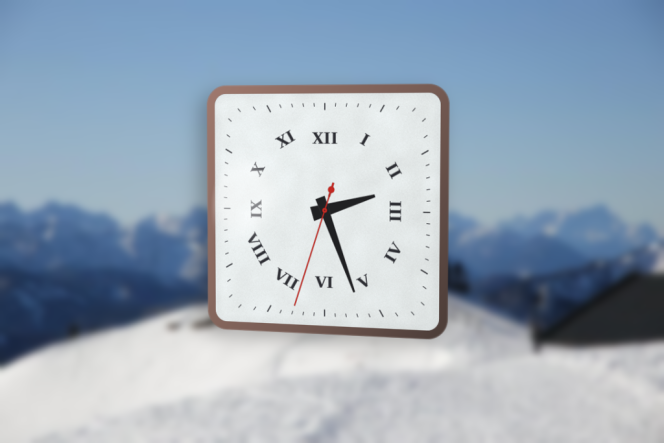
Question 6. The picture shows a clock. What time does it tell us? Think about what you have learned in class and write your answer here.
2:26:33
